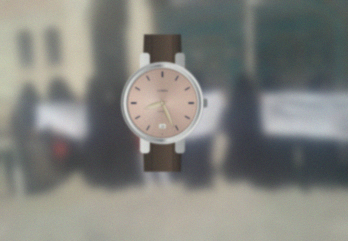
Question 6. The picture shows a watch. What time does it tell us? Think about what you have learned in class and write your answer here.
8:26
